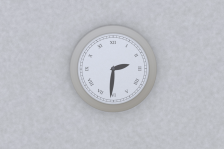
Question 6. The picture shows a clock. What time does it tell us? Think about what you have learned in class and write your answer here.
2:31
